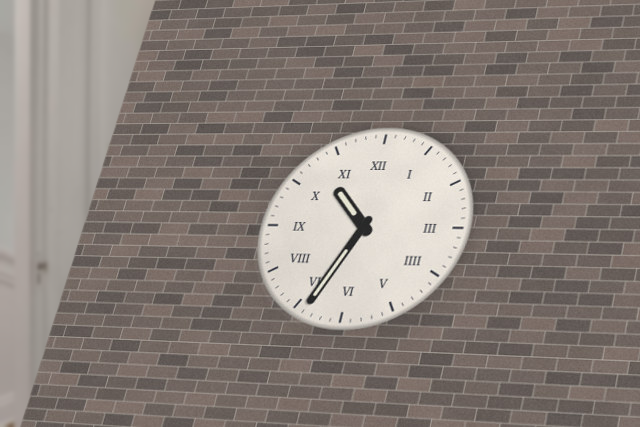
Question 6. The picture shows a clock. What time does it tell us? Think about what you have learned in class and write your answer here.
10:34
